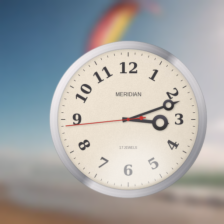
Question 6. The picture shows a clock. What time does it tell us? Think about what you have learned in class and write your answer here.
3:11:44
